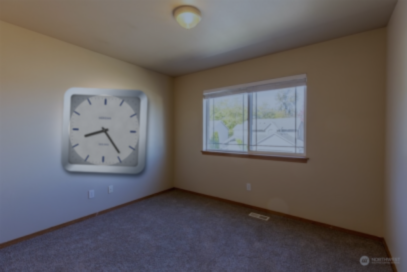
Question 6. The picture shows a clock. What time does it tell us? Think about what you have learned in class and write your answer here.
8:24
